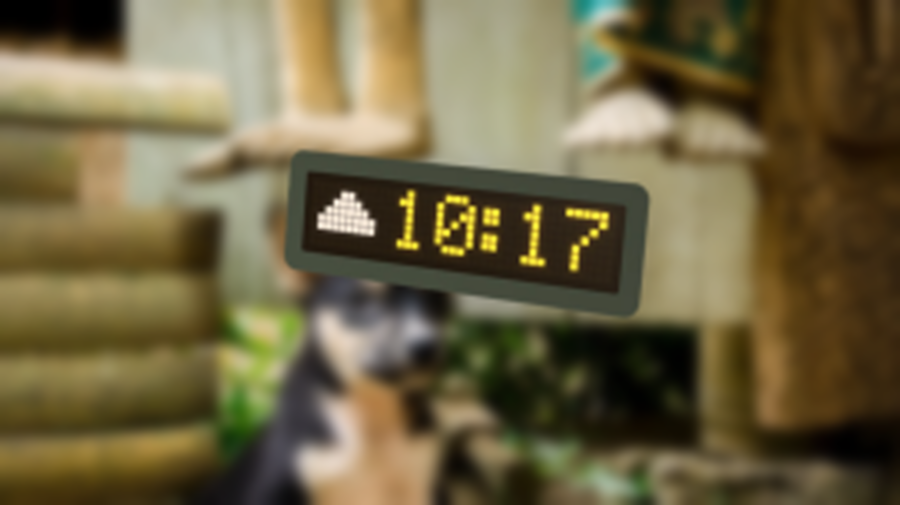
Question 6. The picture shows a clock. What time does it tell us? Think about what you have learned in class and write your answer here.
10:17
